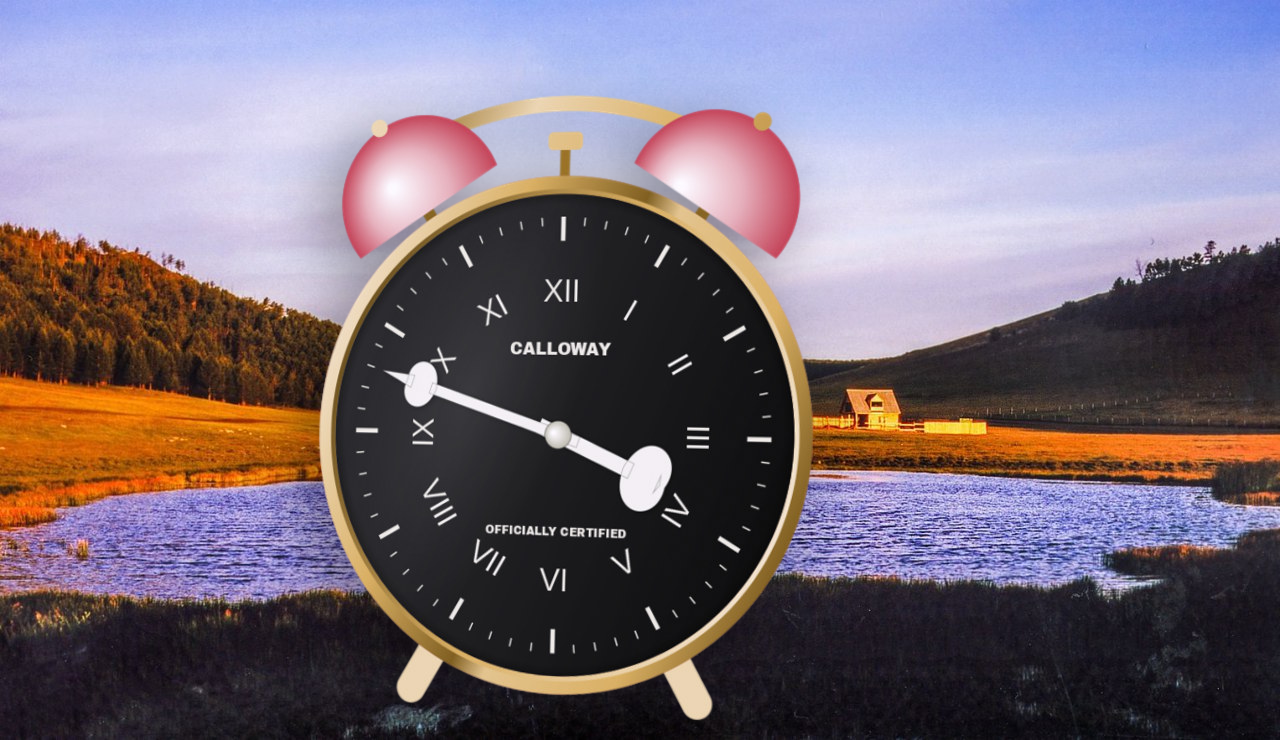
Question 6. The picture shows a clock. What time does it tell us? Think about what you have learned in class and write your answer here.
3:48
